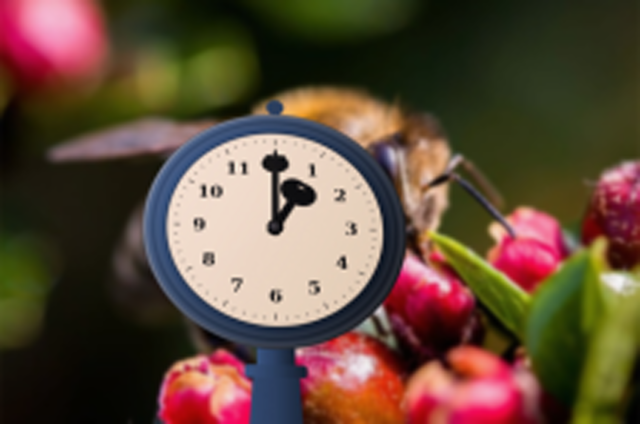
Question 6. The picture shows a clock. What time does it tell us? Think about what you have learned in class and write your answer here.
1:00
